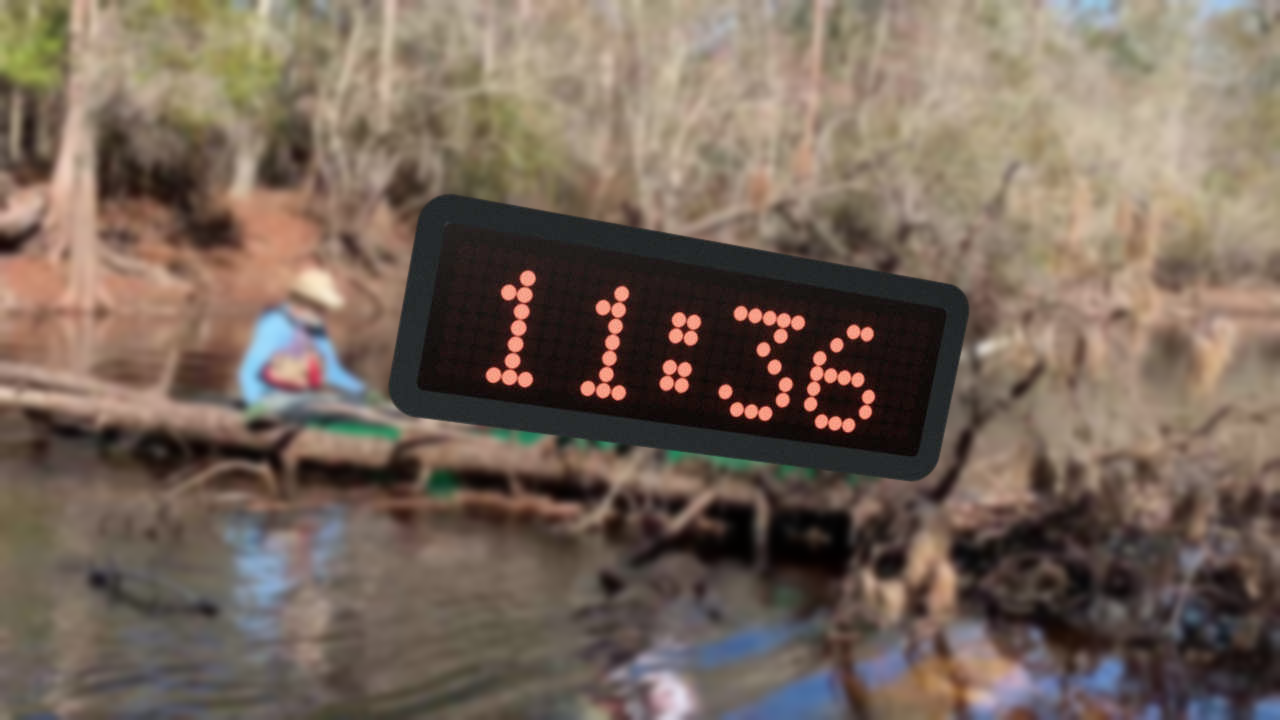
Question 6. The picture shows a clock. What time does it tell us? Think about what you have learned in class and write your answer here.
11:36
